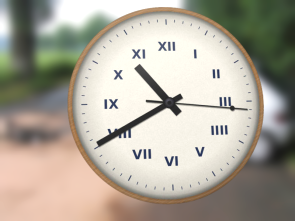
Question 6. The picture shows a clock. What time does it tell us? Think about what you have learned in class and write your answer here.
10:40:16
